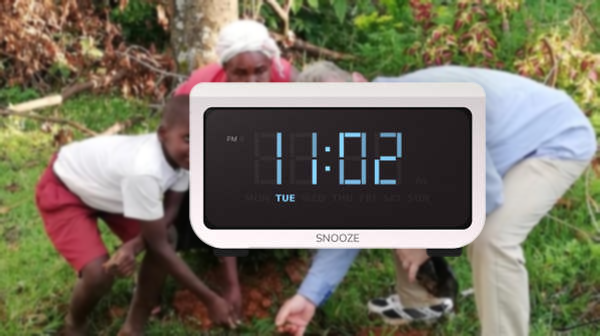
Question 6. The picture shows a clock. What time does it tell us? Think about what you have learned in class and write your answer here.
11:02
